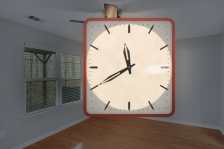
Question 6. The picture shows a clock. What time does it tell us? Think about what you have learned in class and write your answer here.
11:40
